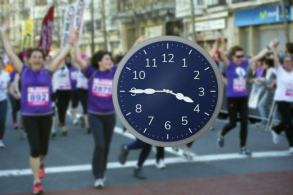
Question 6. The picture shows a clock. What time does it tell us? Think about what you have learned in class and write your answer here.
3:45
